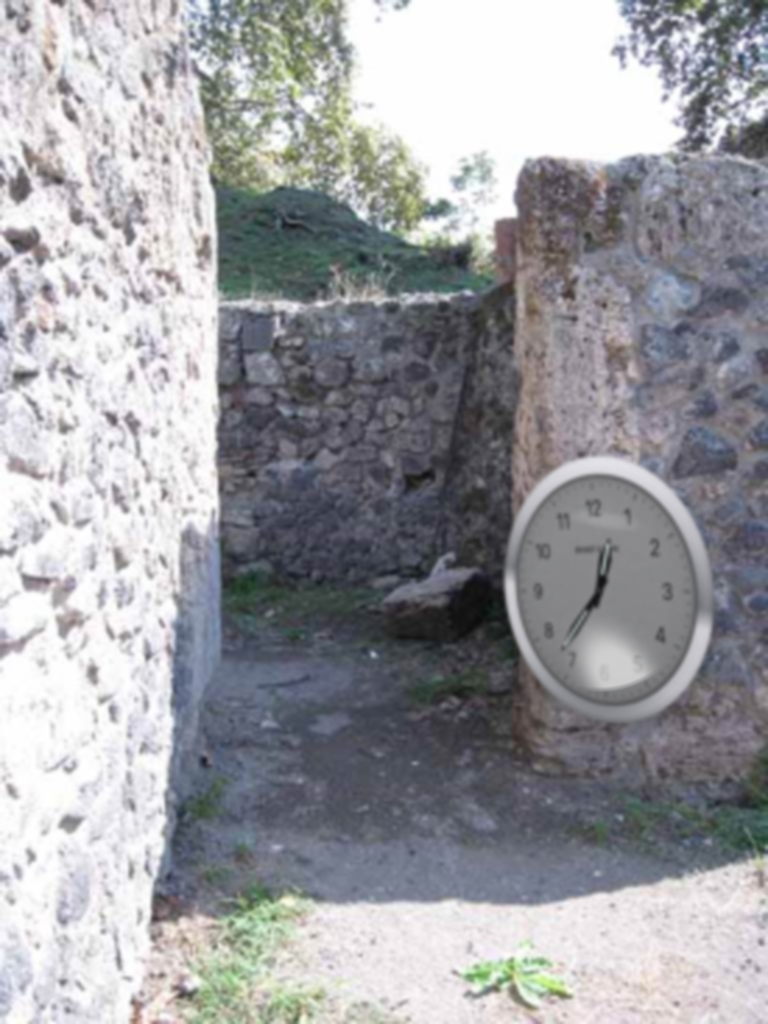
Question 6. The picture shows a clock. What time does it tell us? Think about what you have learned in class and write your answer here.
12:37
